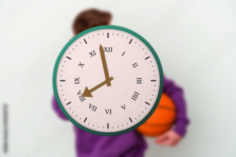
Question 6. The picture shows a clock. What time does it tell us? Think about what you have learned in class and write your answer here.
7:58
